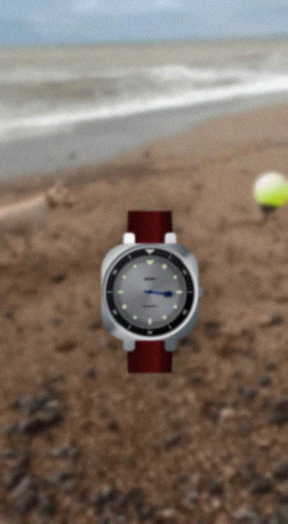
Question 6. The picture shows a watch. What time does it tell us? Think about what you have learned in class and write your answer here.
3:16
